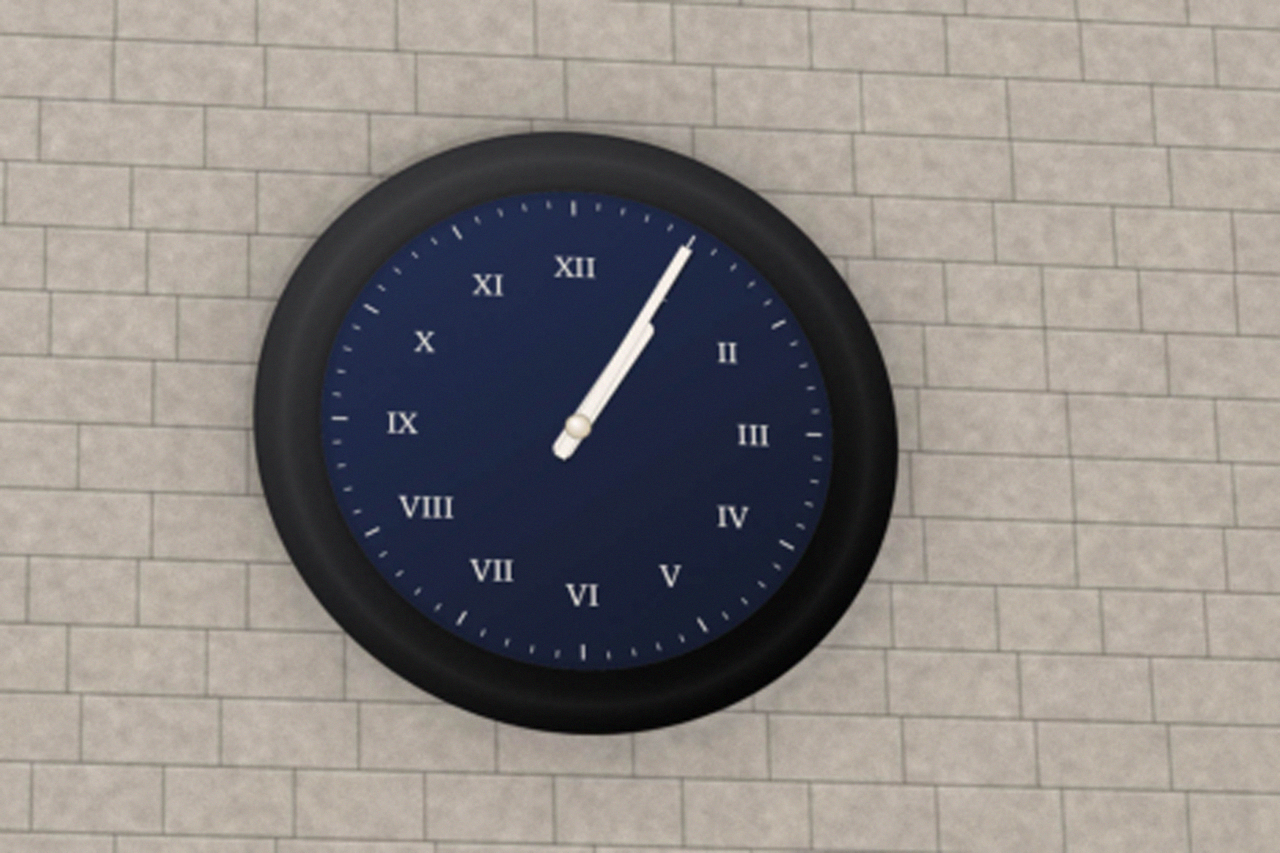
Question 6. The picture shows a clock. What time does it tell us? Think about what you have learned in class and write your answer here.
1:05
